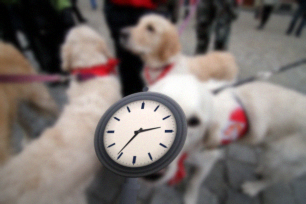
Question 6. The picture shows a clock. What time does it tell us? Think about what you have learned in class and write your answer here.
2:36
